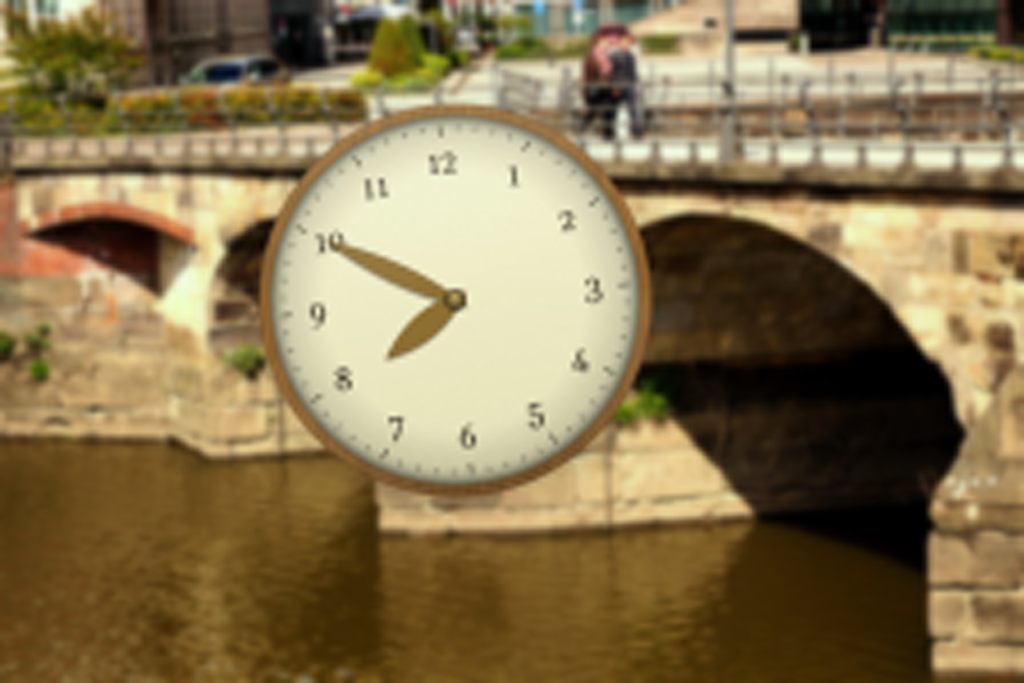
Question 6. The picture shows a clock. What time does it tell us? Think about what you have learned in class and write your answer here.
7:50
